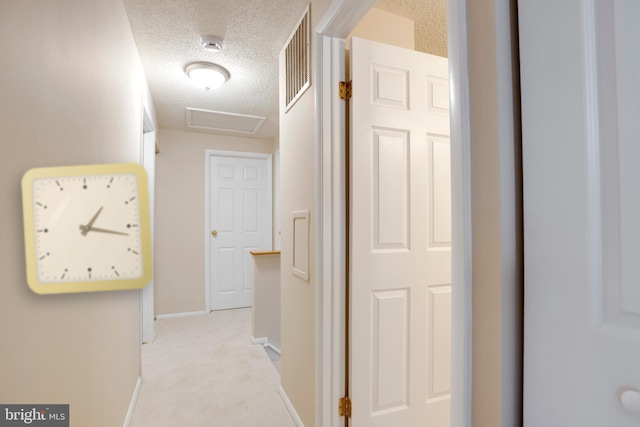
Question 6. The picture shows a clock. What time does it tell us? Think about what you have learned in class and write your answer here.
1:17
